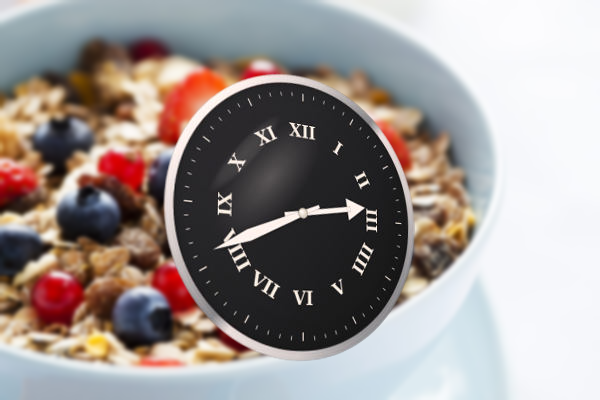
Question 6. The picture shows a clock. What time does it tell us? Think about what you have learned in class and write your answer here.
2:41
